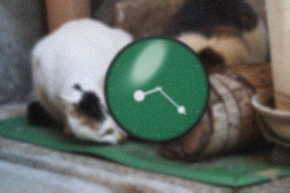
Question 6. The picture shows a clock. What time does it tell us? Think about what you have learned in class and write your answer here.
8:22
